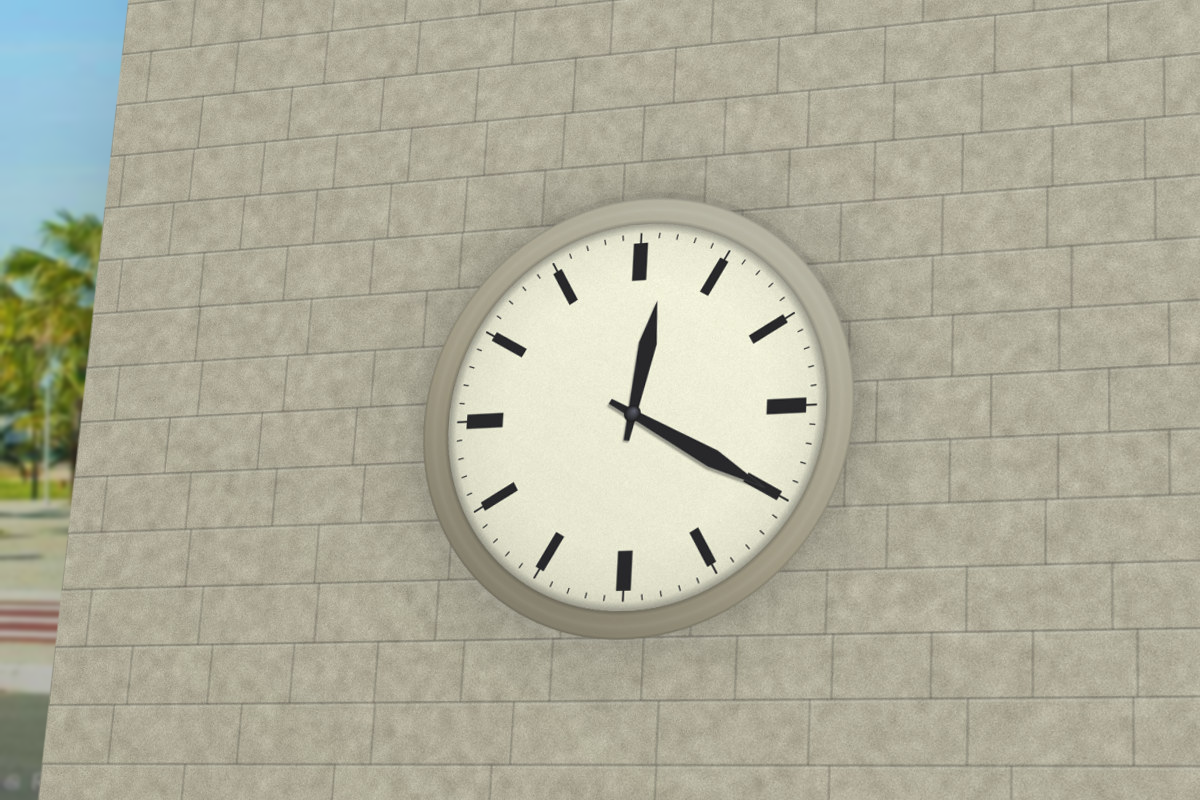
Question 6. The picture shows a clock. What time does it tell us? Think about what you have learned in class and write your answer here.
12:20
